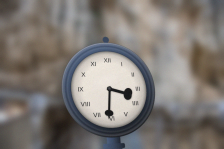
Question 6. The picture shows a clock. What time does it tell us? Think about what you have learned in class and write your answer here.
3:31
